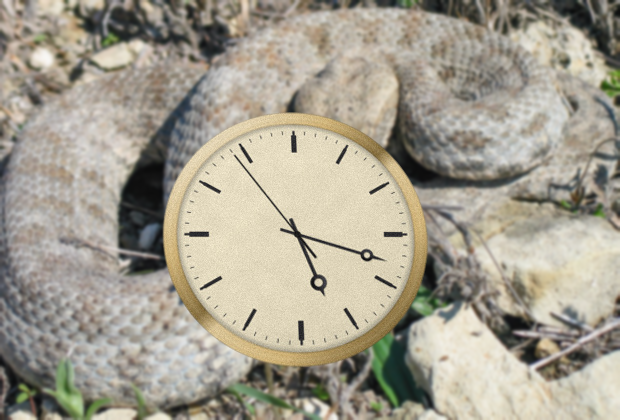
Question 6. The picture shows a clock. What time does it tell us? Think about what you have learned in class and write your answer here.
5:17:54
